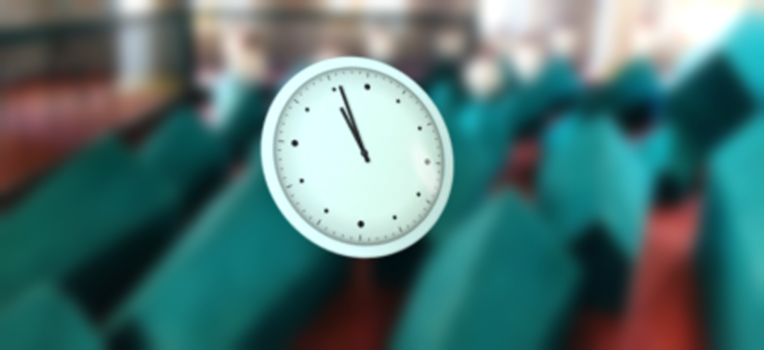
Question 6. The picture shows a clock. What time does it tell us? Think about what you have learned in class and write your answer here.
10:56
